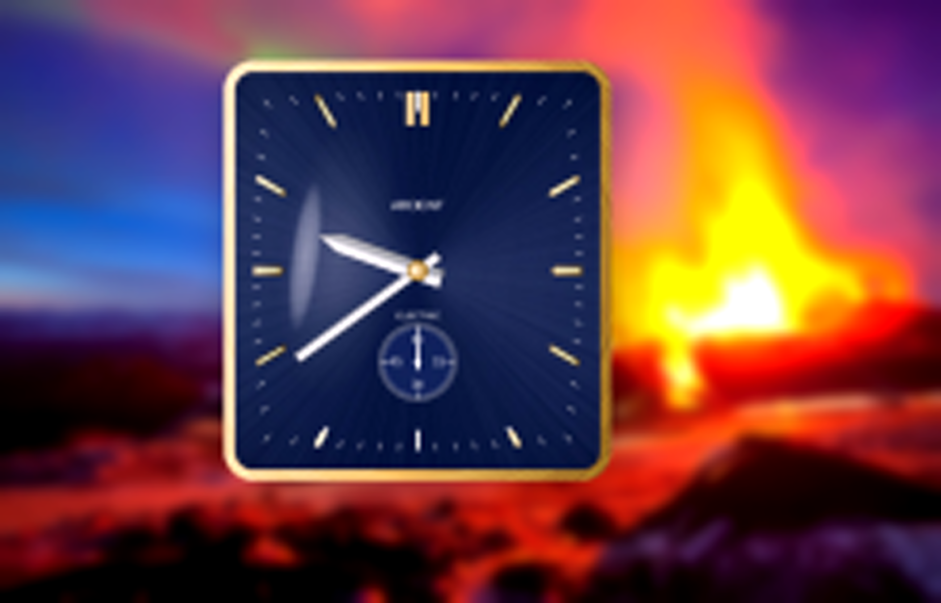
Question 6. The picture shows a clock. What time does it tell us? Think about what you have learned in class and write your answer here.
9:39
